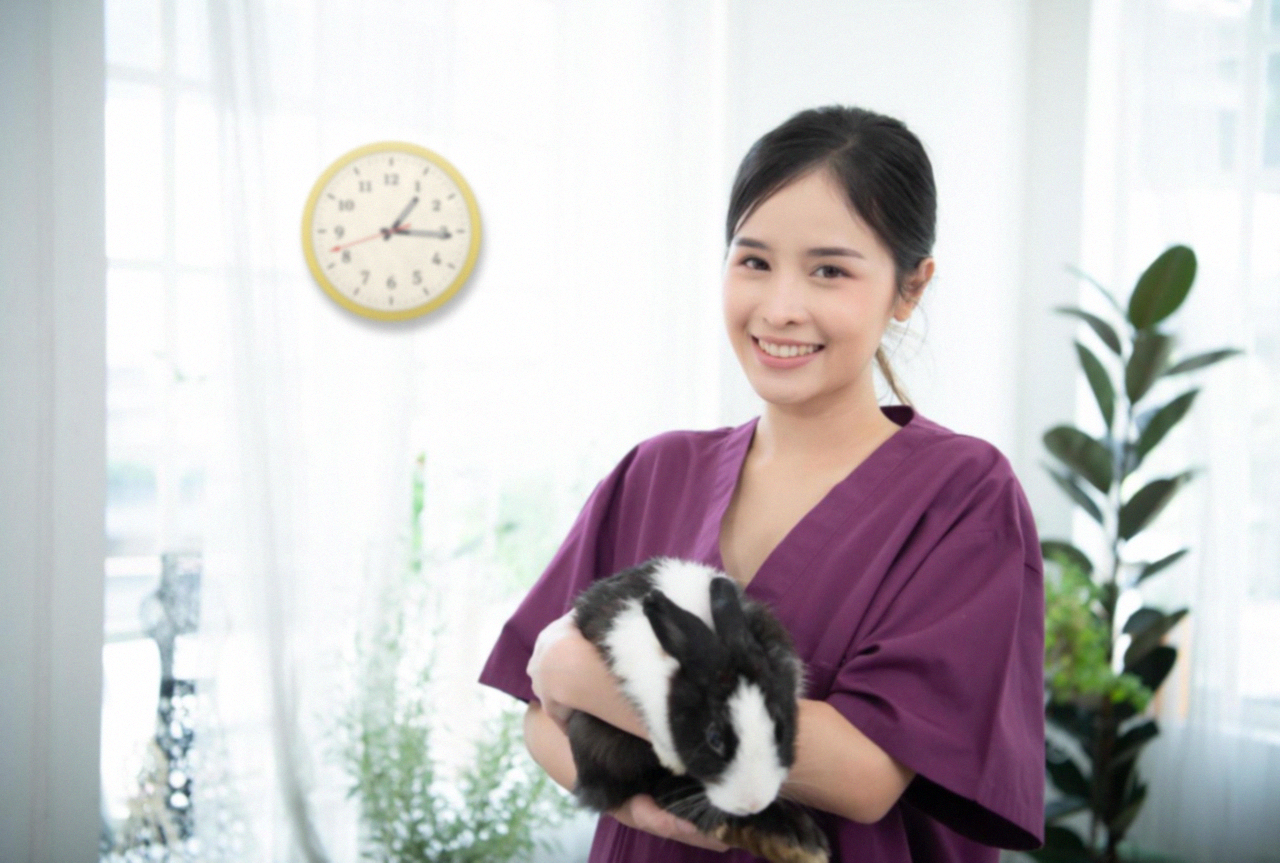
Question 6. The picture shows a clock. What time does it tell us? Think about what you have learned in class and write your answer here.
1:15:42
